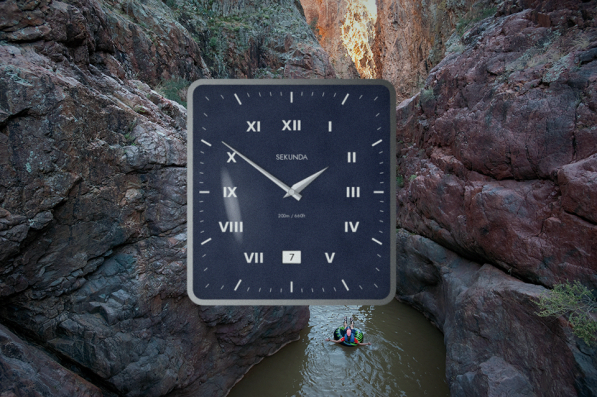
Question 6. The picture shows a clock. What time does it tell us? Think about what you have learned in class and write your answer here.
1:51
